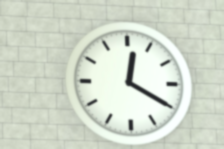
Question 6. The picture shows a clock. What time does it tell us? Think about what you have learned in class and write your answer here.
12:20
